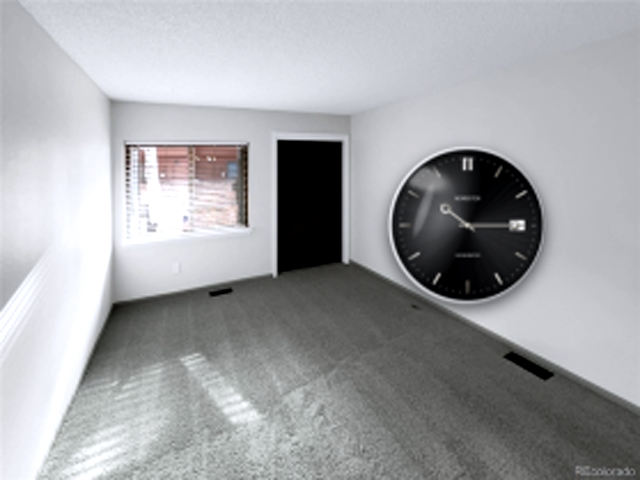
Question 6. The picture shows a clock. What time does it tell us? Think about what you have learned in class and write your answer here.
10:15
